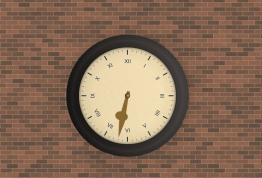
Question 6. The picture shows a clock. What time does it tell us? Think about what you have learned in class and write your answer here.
6:32
